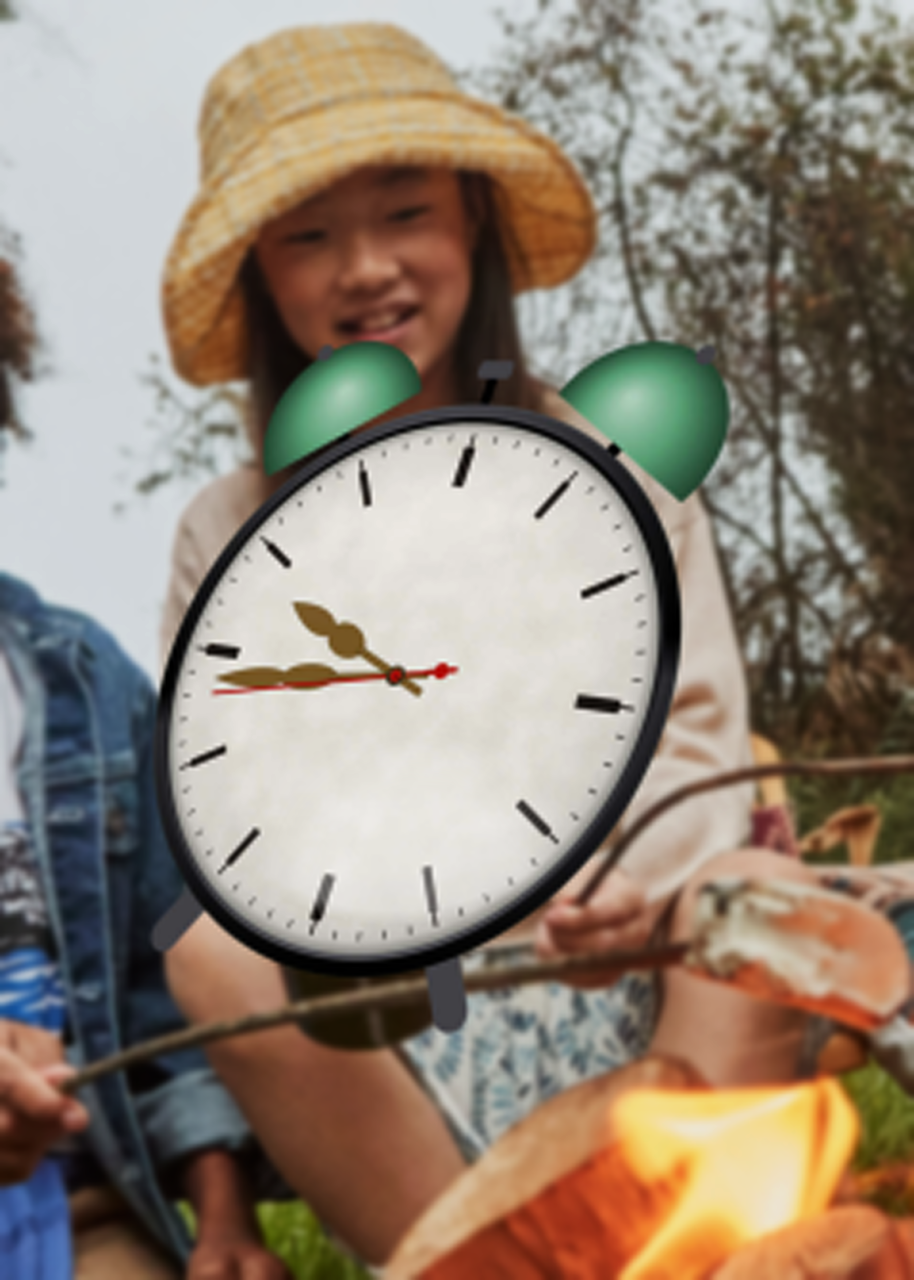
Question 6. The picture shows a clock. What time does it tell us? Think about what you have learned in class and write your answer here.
9:43:43
